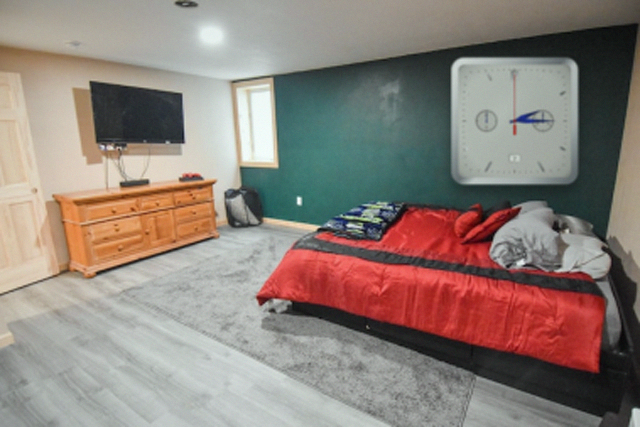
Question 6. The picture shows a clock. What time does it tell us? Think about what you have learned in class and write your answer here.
2:15
